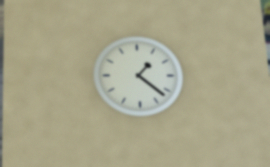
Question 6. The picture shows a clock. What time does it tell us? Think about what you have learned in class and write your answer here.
1:22
